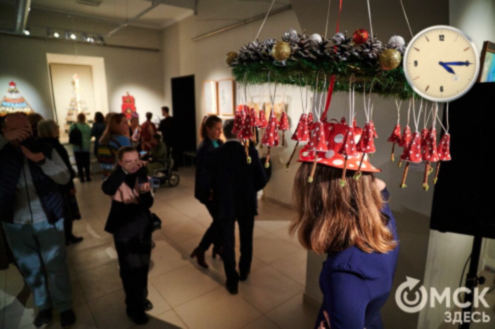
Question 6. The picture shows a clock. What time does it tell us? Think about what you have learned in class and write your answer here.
4:15
